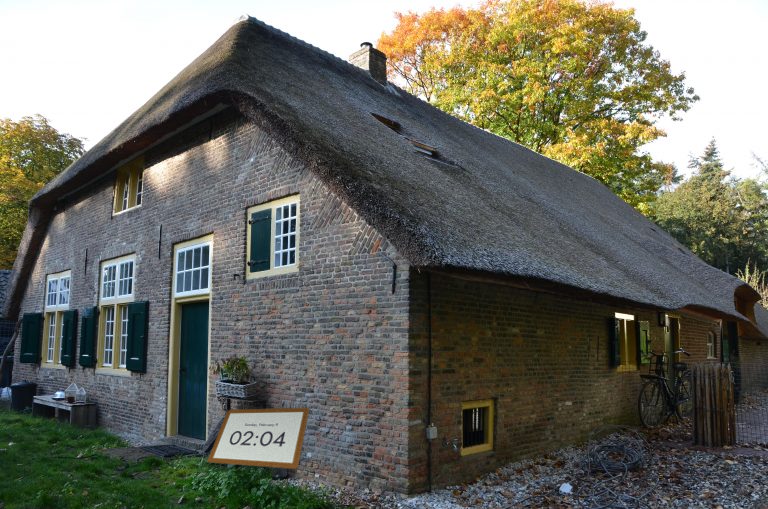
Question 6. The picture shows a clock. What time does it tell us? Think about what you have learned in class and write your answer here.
2:04
